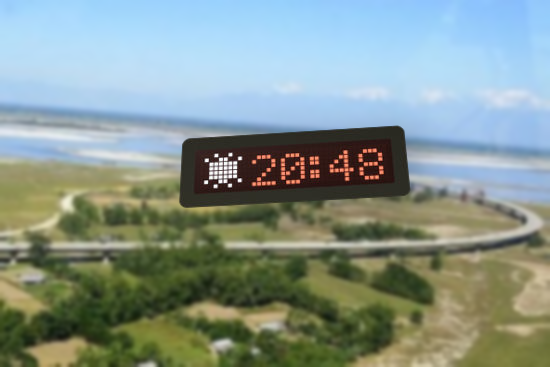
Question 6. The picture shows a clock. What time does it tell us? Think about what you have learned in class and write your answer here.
20:48
